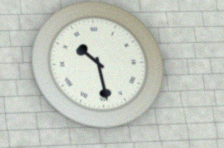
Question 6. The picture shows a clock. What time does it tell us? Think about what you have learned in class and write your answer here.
10:29
